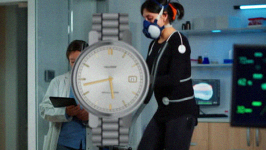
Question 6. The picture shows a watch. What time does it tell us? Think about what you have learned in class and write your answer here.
5:43
